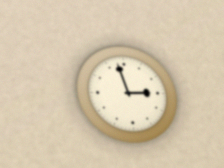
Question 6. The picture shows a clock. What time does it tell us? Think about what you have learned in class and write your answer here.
2:58
